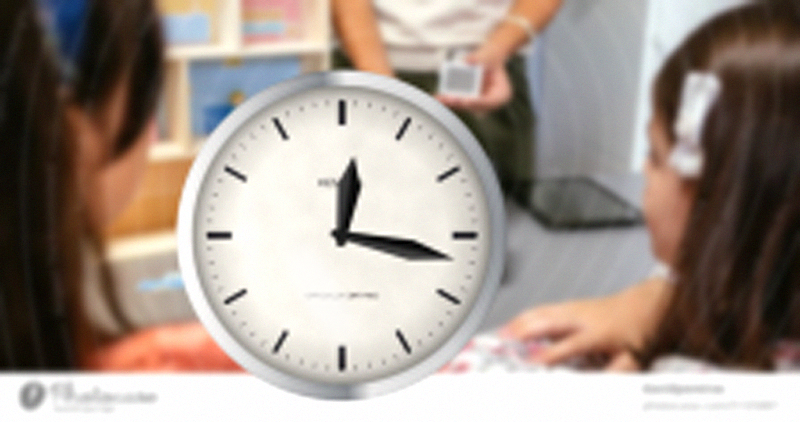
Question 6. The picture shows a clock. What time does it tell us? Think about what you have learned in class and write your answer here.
12:17
